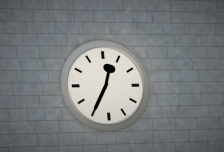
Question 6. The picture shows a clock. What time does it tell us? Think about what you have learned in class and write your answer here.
12:35
